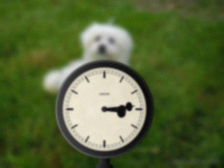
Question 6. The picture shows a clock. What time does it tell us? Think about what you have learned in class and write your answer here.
3:14
